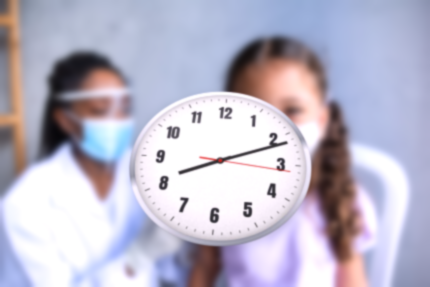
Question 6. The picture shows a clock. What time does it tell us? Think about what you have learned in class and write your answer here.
8:11:16
